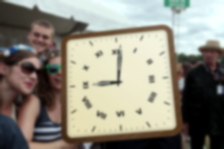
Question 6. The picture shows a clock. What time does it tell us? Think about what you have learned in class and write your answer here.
9:01
